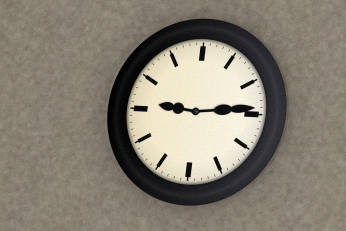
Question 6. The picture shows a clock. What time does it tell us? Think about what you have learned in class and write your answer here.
9:14
